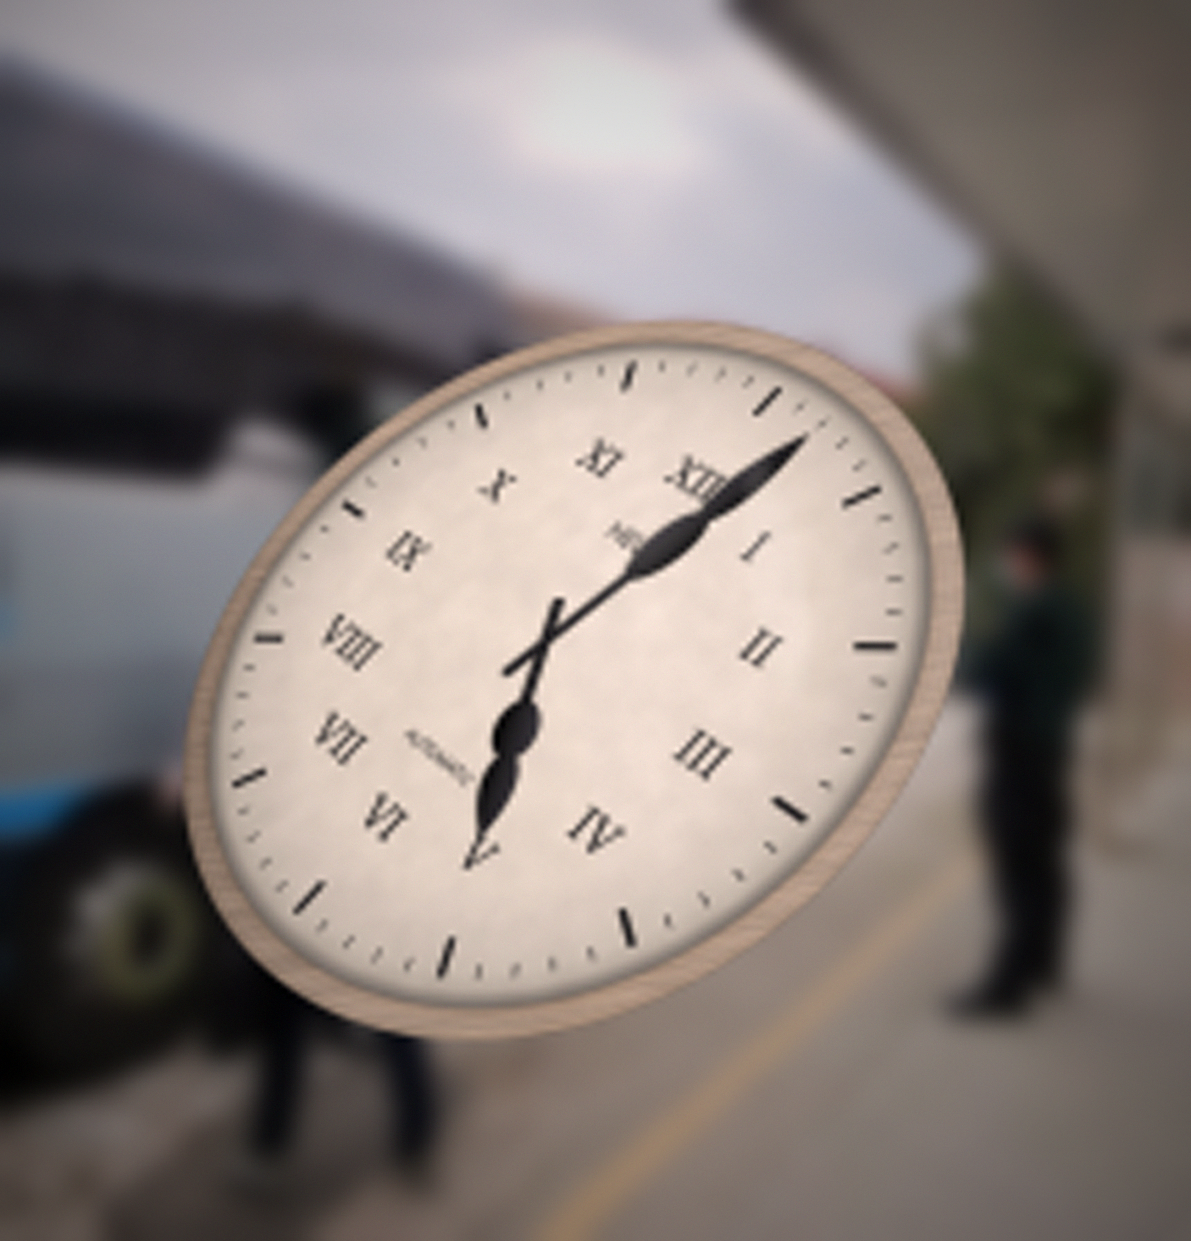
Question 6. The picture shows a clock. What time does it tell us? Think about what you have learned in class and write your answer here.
5:02
